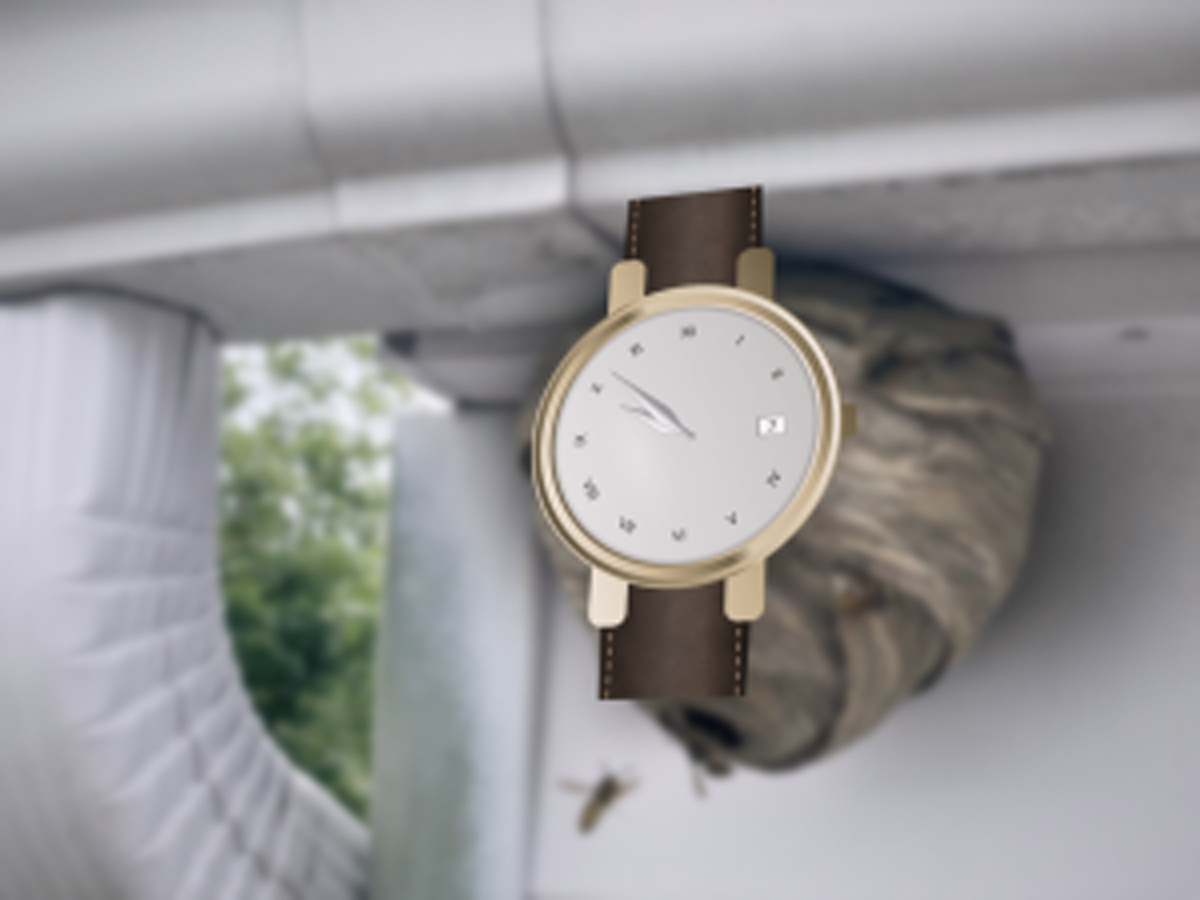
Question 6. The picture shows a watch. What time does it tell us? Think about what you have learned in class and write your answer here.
9:52
